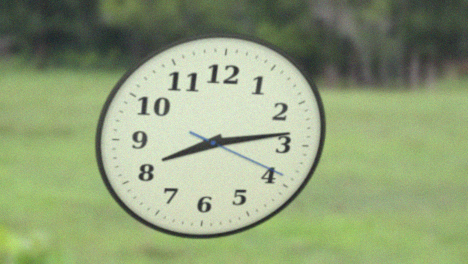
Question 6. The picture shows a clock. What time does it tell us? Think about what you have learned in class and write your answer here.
8:13:19
